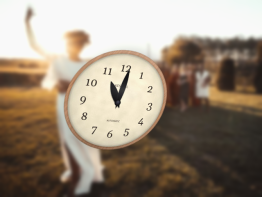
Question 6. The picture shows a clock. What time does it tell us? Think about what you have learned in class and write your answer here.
11:01
